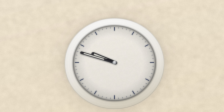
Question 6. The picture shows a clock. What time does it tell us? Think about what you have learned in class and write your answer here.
9:48
